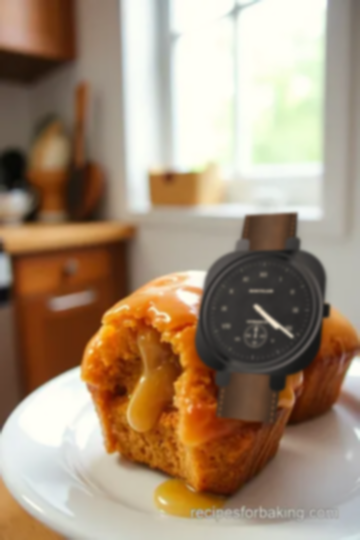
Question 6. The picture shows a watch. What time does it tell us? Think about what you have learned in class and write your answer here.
4:21
